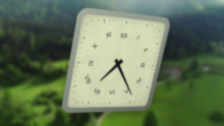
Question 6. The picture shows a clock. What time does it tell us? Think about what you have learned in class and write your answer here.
7:24
